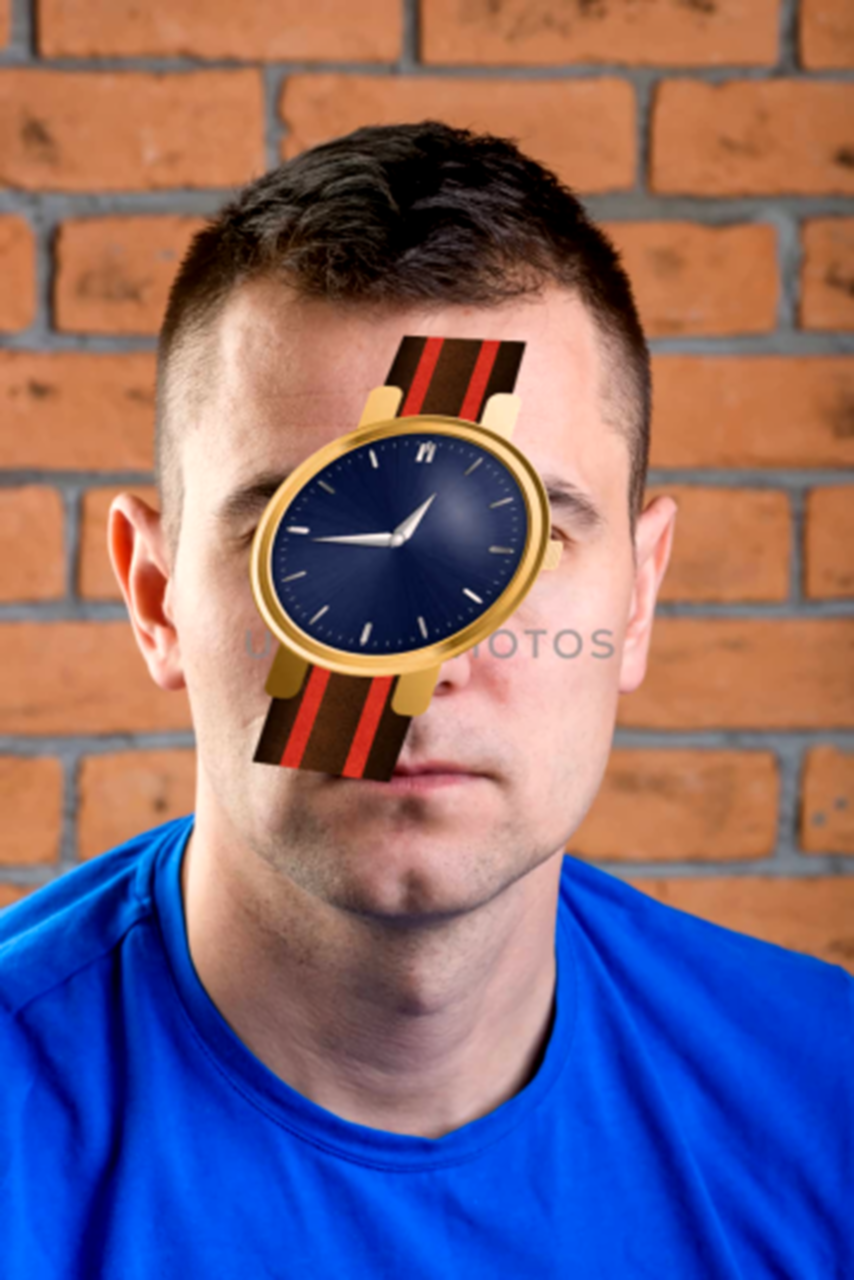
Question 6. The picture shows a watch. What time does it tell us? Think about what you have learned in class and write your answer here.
12:44
